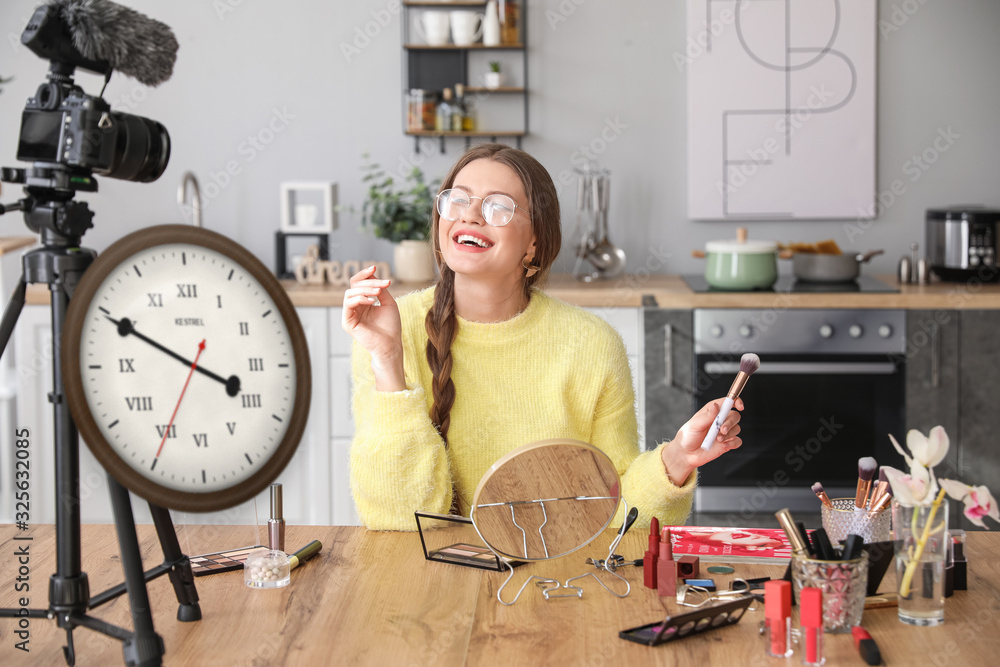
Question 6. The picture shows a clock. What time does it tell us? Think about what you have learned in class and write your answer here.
3:49:35
